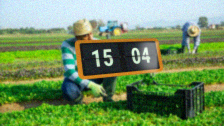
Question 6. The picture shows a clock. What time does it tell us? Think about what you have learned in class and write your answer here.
15:04
